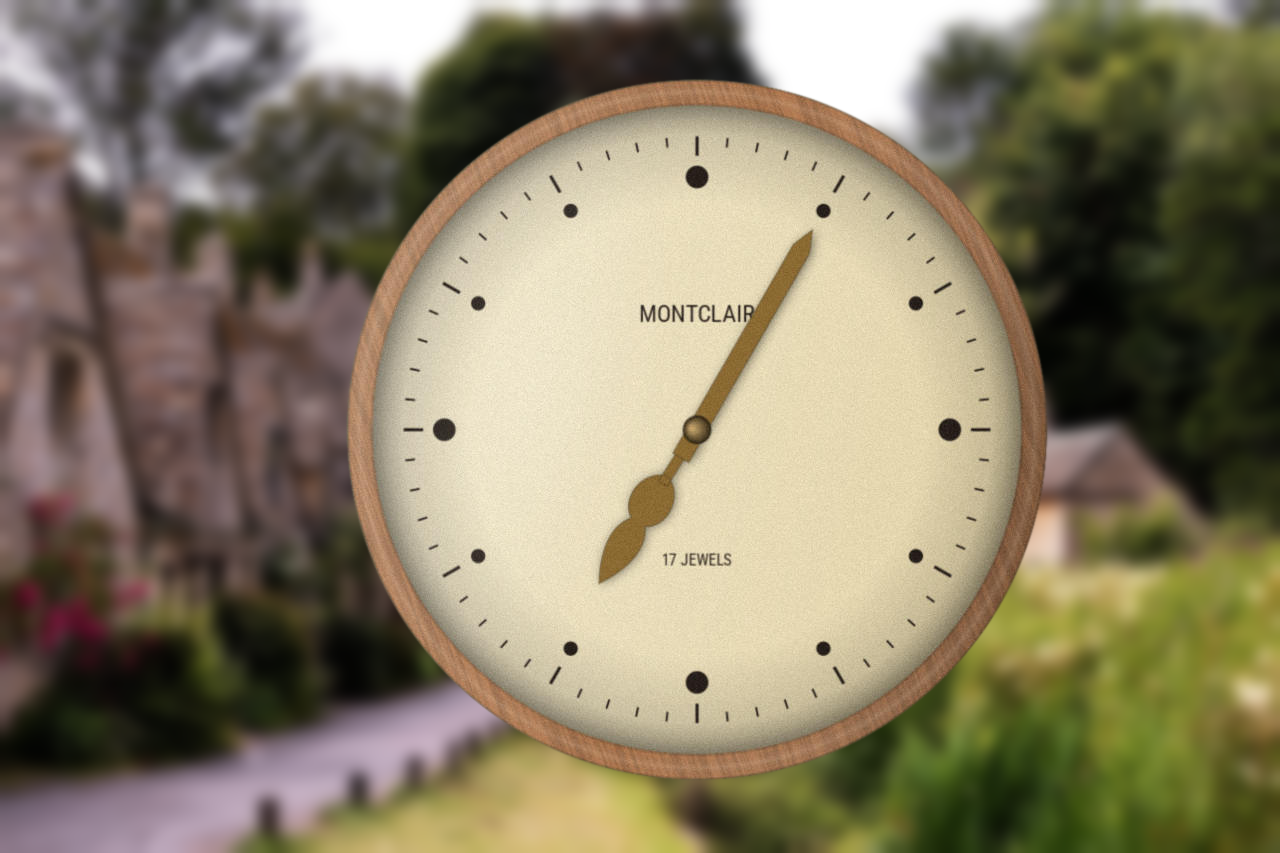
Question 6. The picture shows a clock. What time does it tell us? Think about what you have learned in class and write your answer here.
7:05
